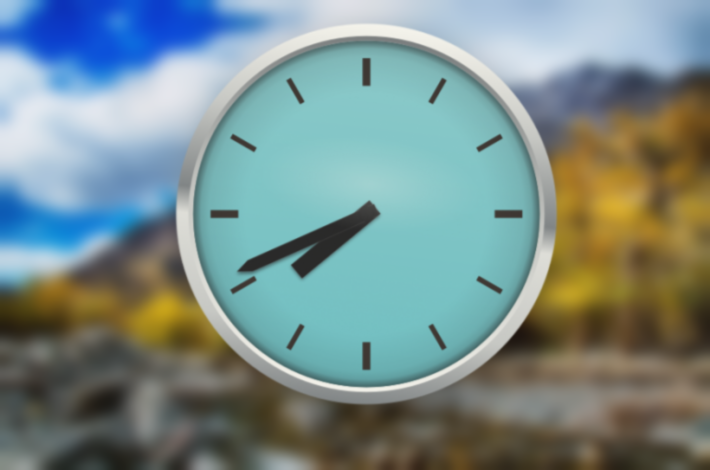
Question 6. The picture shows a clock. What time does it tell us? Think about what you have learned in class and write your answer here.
7:41
